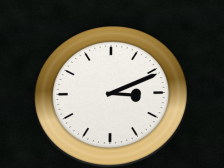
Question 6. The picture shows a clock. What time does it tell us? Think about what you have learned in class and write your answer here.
3:11
